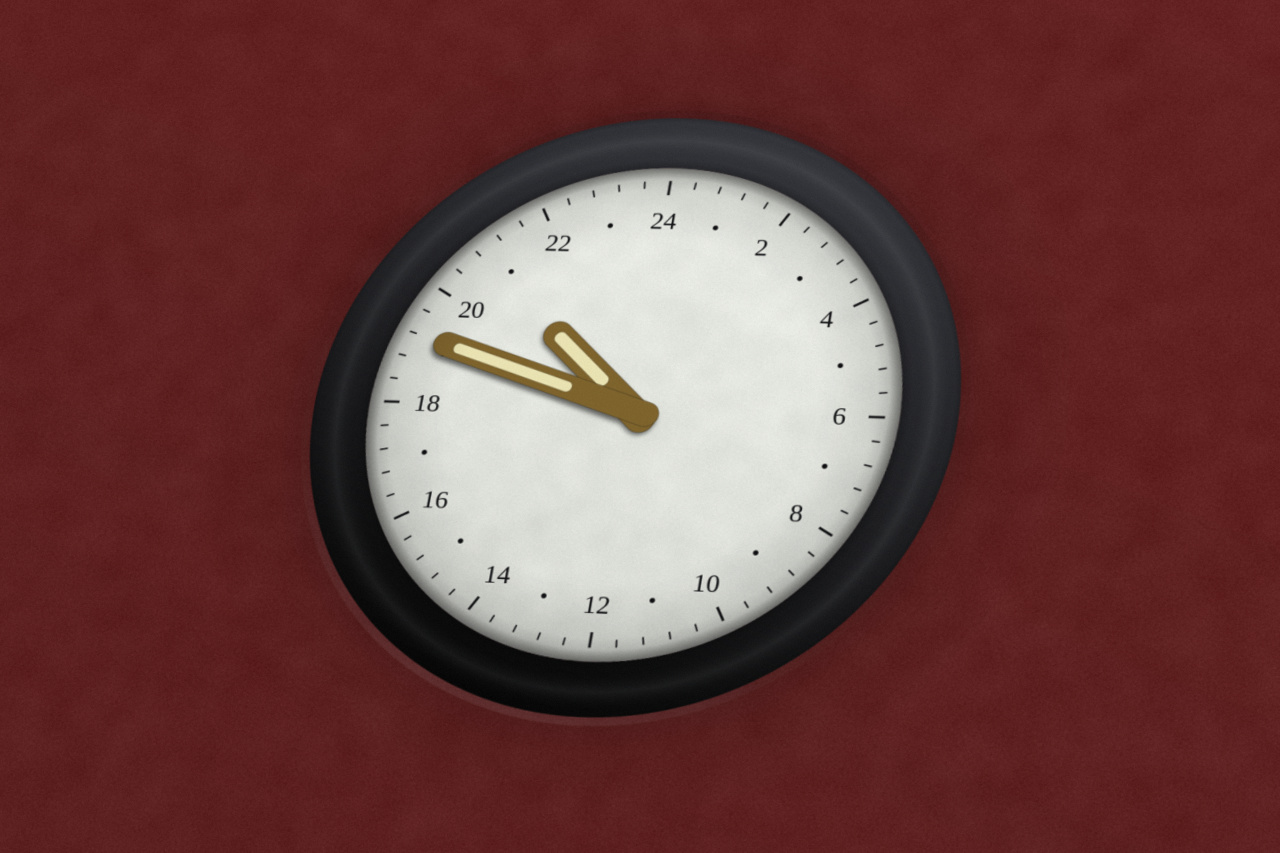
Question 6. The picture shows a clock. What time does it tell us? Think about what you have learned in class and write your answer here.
20:48
